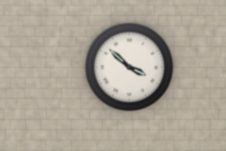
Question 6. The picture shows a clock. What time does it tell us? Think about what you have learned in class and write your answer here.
3:52
